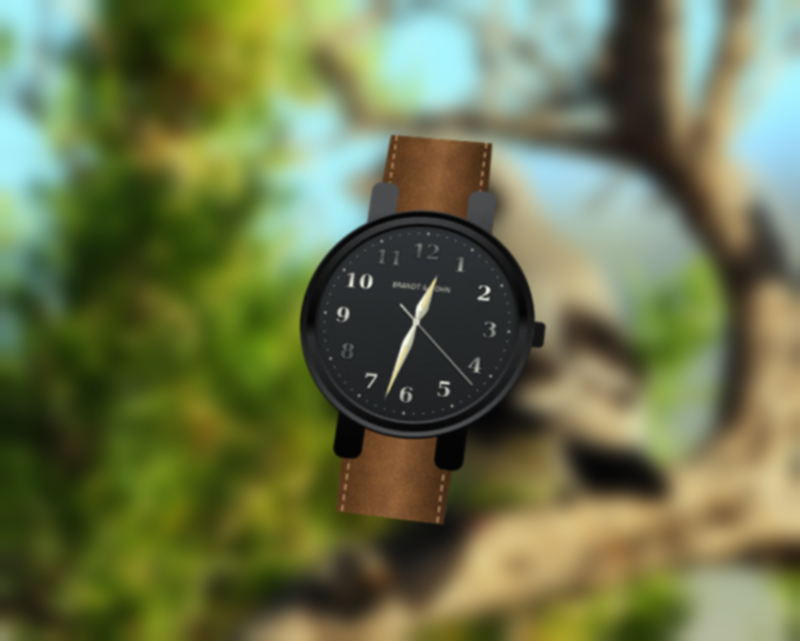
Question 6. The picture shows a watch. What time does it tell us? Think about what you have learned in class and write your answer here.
12:32:22
